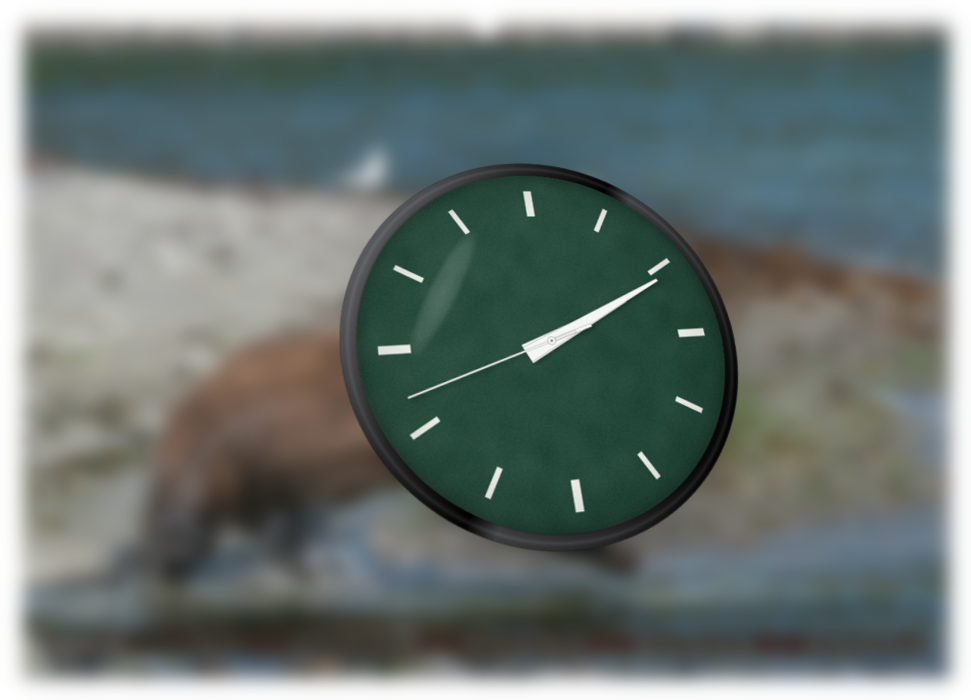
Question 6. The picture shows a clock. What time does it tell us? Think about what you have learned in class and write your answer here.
2:10:42
